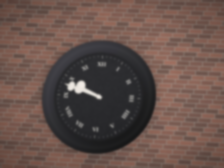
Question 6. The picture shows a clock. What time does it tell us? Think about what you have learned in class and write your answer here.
9:48
